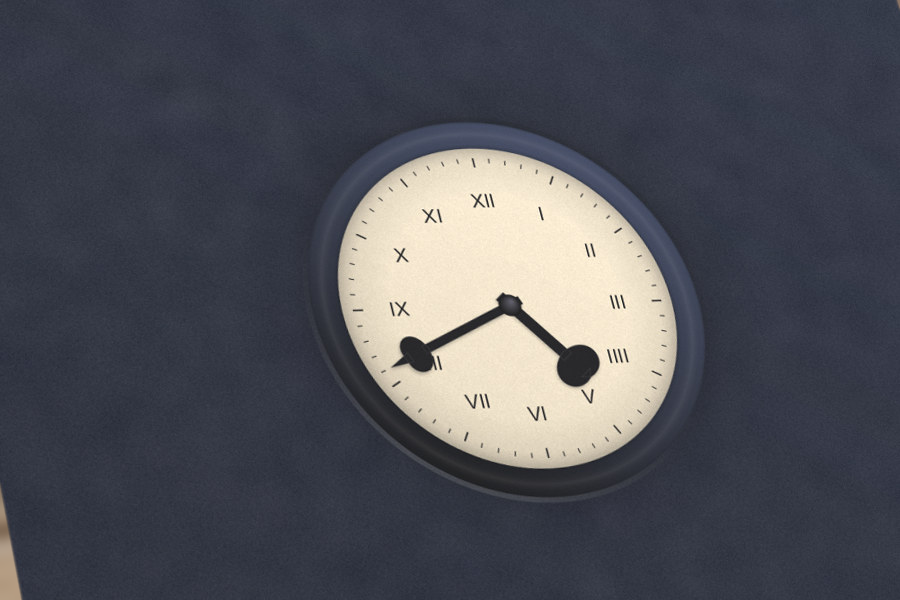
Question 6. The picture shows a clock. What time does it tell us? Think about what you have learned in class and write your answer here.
4:41
